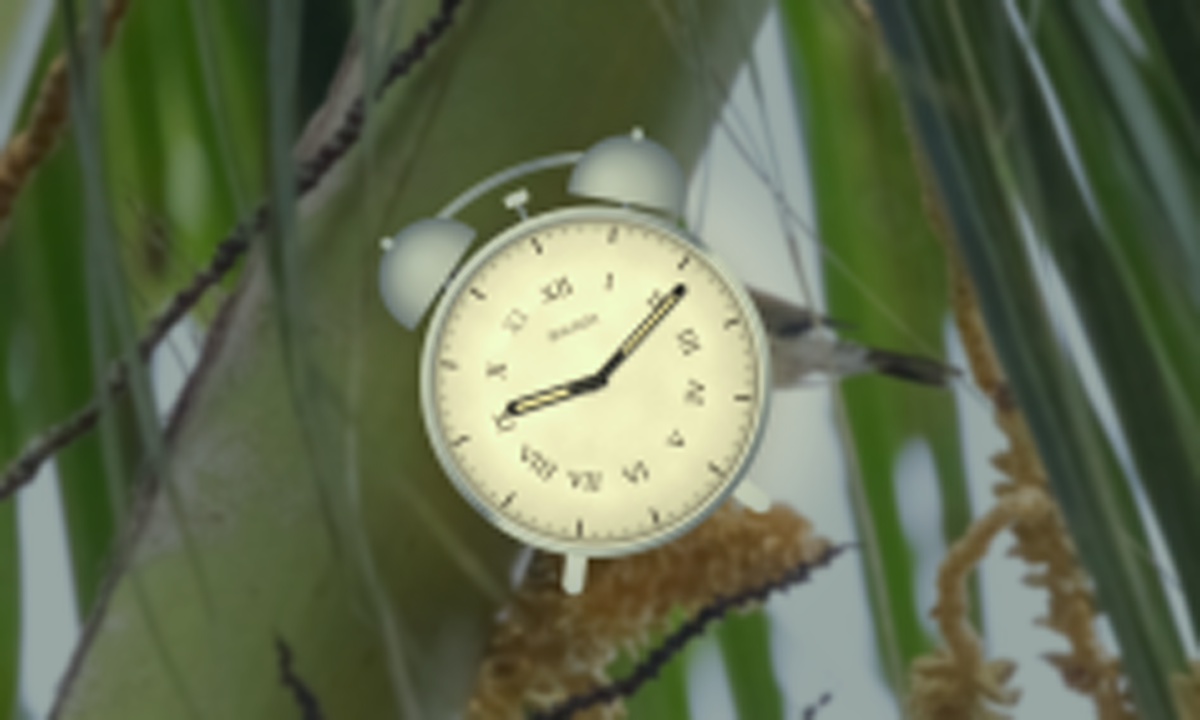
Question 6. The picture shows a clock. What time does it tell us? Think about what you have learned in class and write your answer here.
9:11
